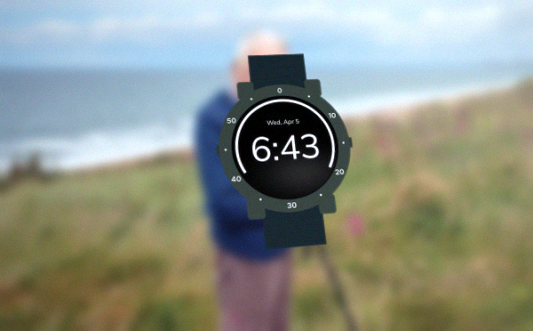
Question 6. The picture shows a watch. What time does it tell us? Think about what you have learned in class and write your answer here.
6:43
